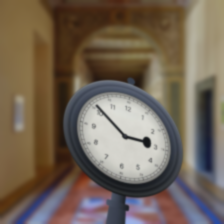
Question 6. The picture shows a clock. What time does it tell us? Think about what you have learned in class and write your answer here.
2:51
